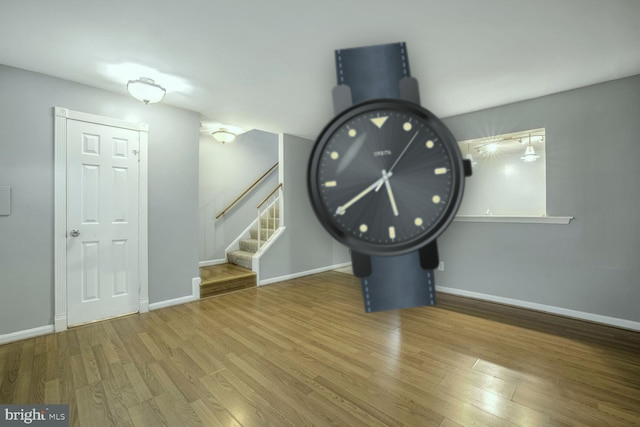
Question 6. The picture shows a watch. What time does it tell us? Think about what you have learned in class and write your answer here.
5:40:07
